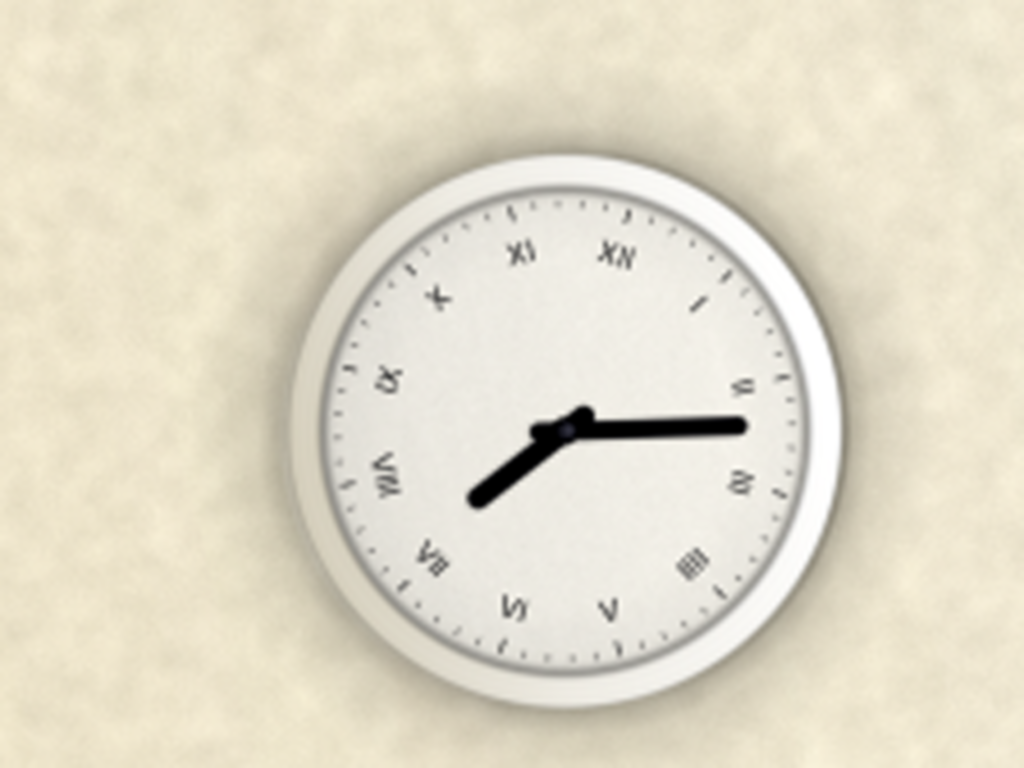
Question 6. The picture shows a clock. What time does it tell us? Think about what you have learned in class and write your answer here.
7:12
